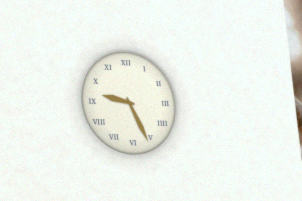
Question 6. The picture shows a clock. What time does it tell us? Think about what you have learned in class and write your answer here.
9:26
